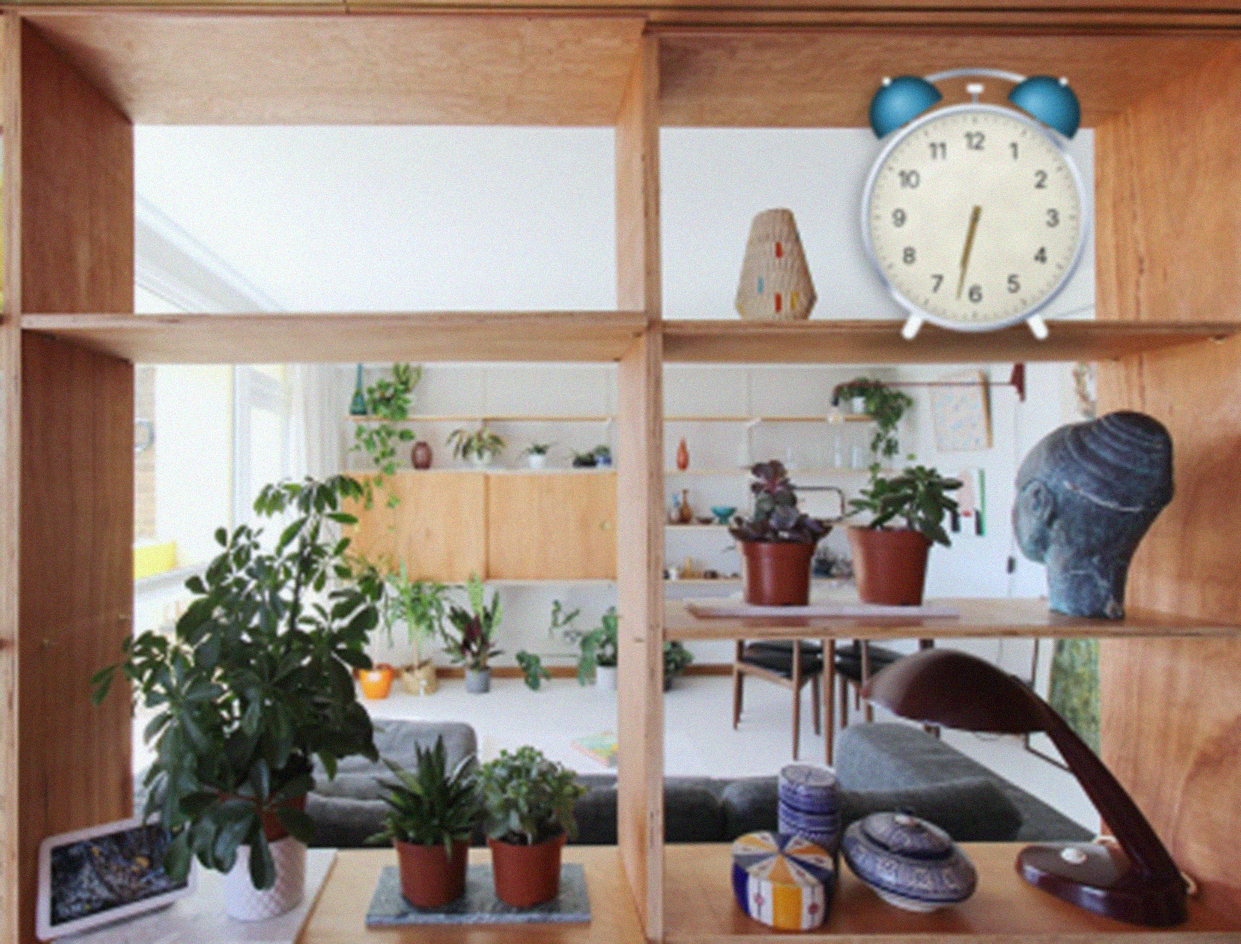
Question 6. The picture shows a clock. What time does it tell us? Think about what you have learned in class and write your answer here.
6:32
